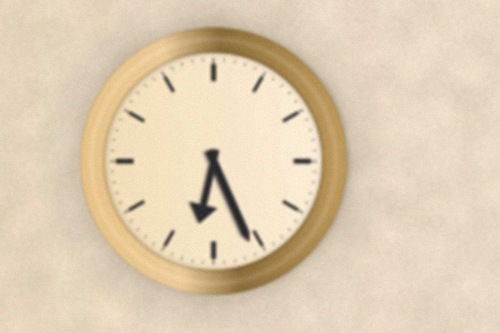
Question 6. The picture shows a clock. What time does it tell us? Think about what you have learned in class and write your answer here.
6:26
